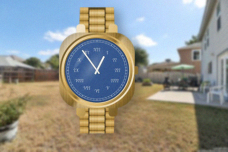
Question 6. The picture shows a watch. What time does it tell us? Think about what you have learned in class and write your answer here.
12:54
